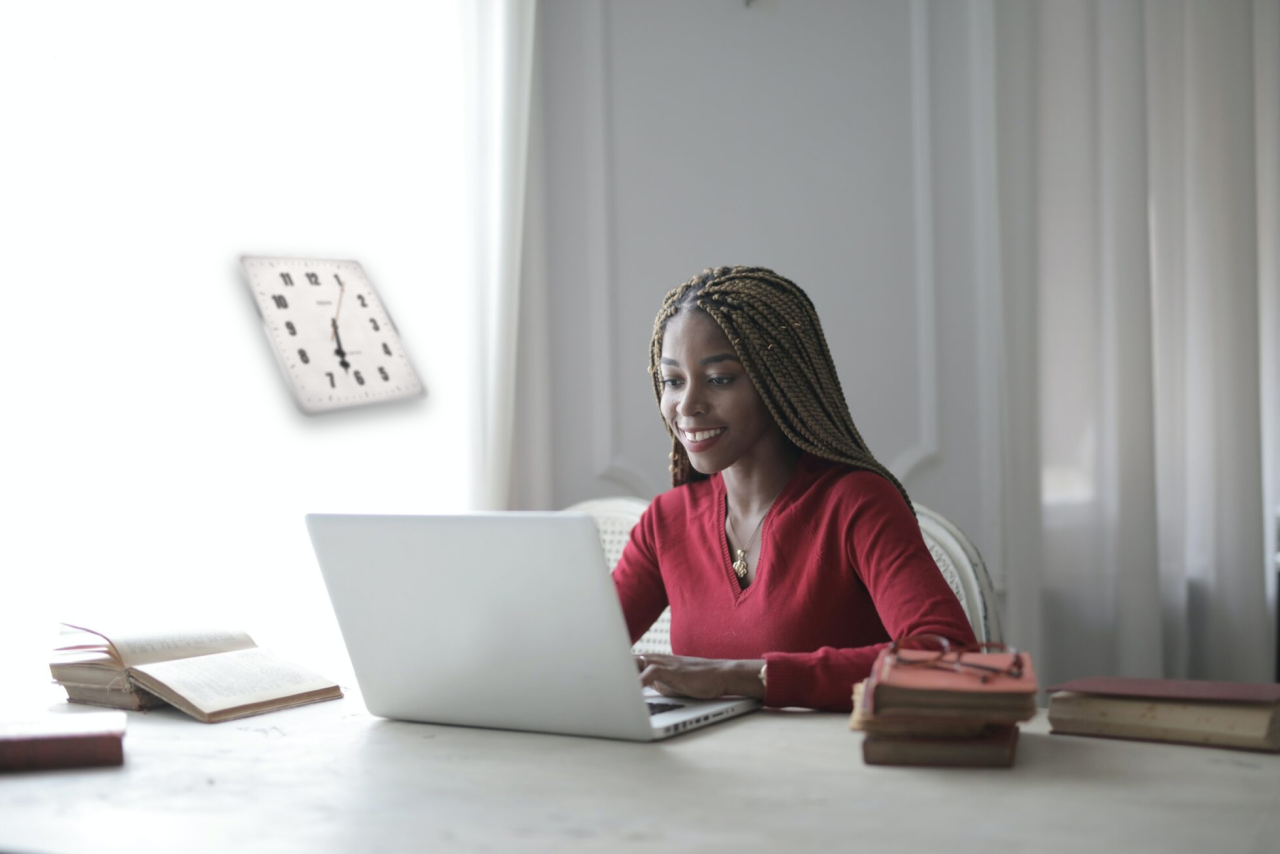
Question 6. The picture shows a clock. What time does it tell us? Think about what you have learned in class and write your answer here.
6:32:06
